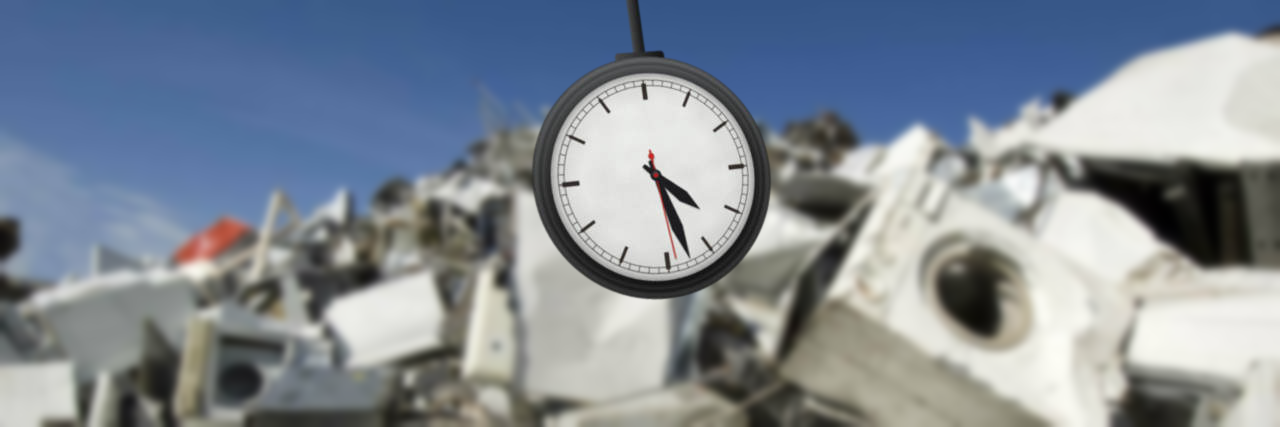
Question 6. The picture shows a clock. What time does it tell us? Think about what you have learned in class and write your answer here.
4:27:29
